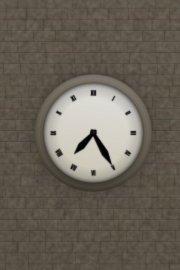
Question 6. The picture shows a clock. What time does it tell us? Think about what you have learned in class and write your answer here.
7:25
